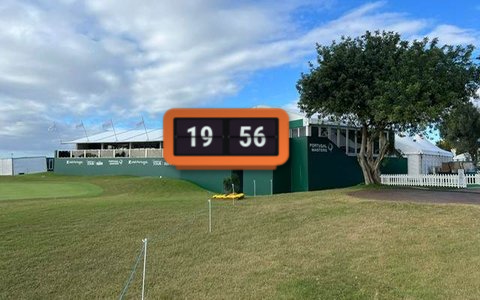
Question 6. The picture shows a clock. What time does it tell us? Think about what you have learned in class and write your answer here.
19:56
